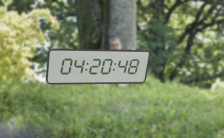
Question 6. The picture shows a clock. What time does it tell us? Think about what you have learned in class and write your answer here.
4:20:48
